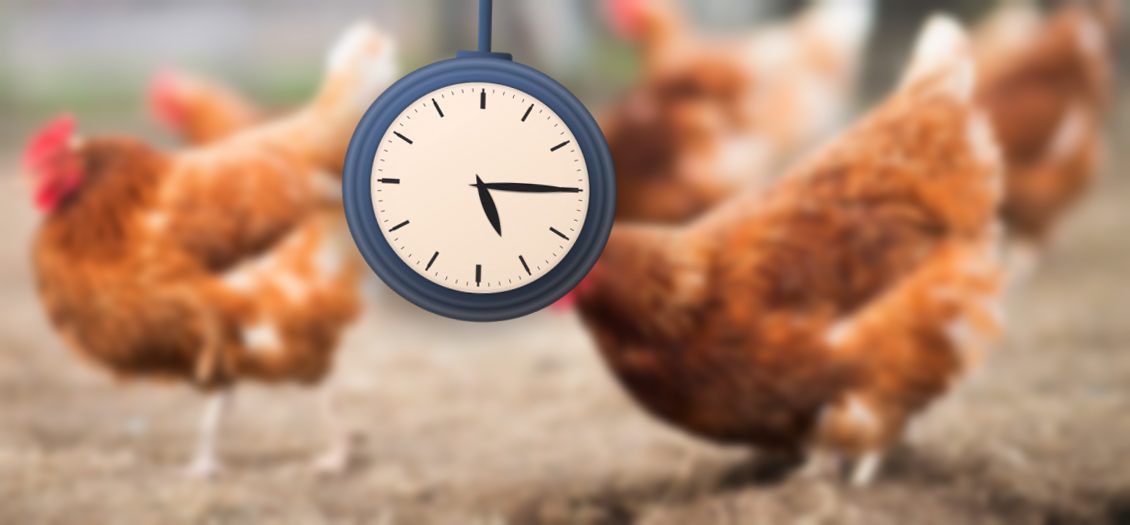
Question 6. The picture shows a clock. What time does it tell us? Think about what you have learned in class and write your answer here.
5:15
